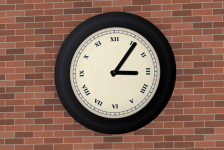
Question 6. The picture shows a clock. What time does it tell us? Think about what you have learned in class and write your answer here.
3:06
